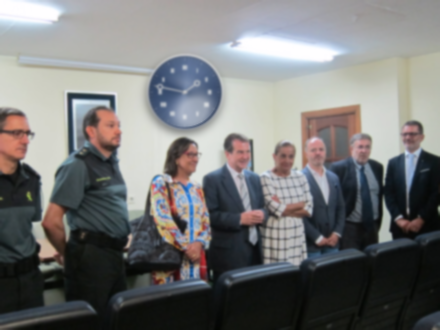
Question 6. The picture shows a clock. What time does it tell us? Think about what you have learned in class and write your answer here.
1:47
